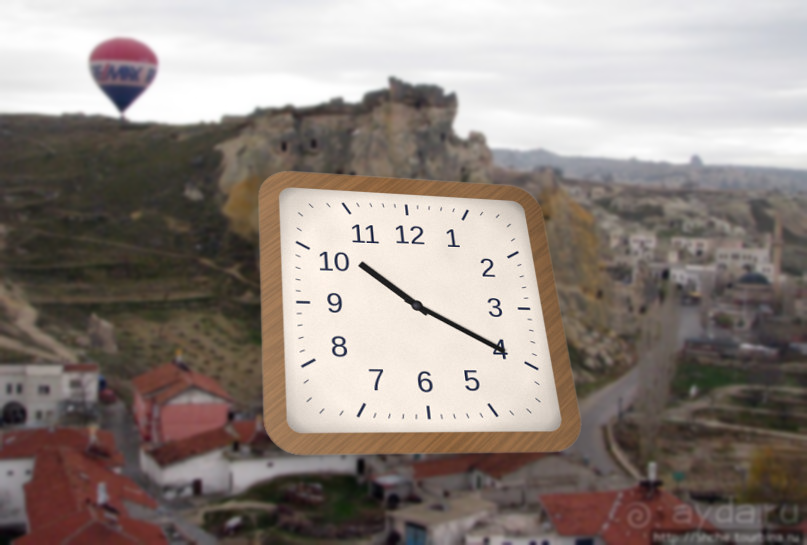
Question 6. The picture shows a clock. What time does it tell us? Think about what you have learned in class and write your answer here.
10:20
